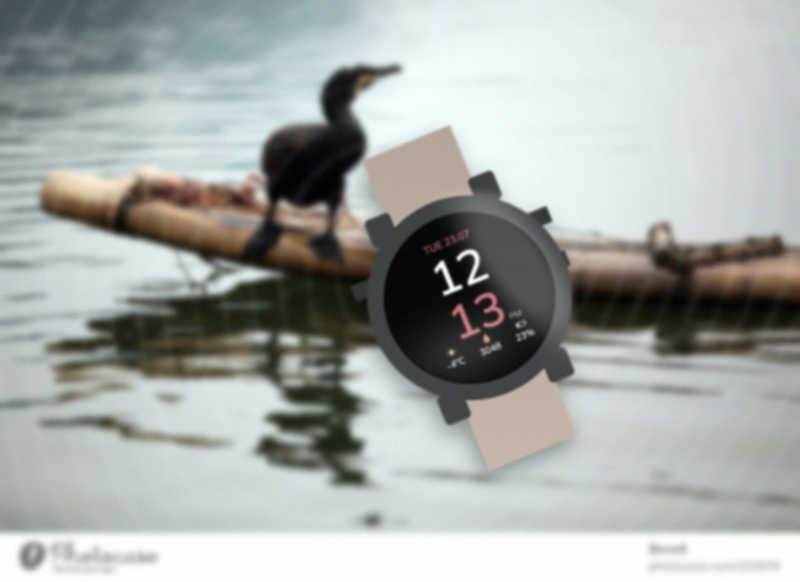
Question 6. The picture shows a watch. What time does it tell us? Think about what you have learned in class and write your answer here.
12:13
